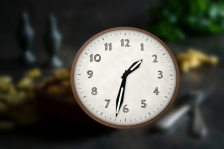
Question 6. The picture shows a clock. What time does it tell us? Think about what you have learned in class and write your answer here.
1:32
